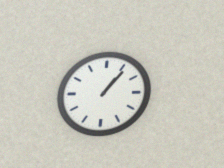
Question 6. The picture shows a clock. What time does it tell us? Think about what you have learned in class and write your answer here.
1:06
